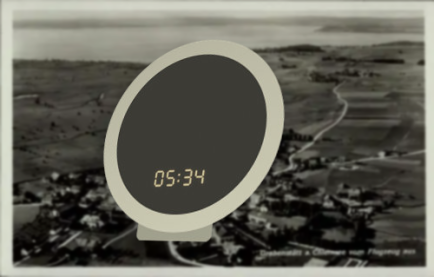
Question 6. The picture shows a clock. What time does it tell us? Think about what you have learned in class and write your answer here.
5:34
